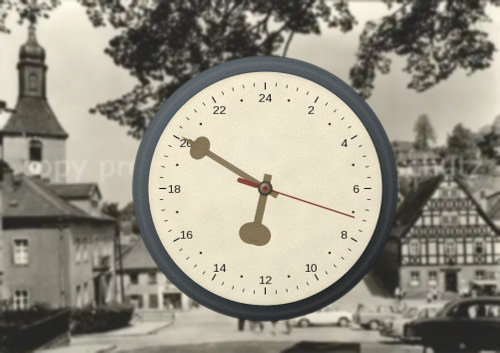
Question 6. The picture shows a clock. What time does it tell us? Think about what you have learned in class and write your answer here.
12:50:18
